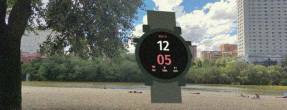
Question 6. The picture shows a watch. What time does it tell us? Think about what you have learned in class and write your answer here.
12:05
